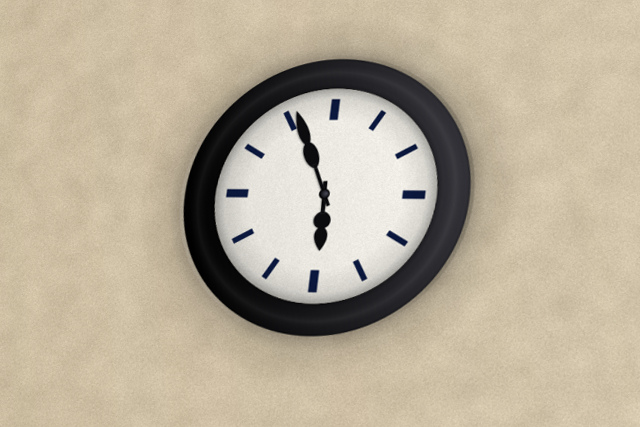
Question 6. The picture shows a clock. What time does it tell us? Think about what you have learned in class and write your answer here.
5:56
